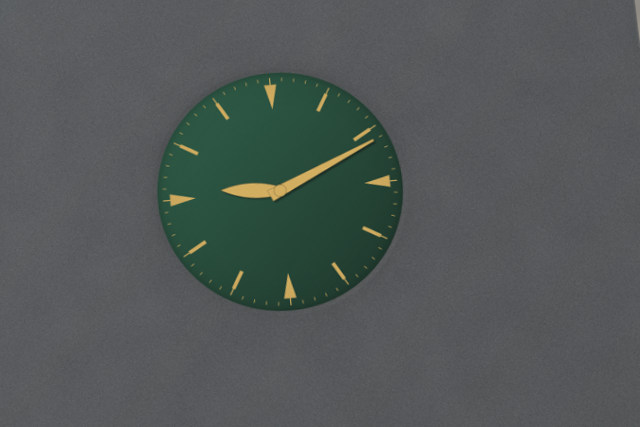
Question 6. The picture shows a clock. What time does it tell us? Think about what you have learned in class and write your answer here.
9:11
